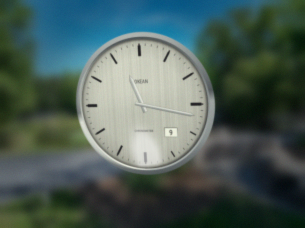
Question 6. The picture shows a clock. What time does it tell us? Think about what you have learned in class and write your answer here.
11:17
